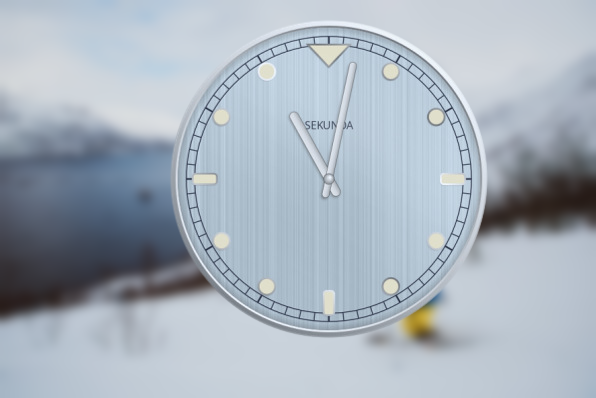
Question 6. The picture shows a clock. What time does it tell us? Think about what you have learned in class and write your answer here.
11:02
